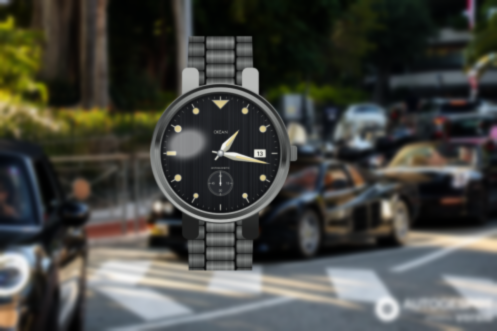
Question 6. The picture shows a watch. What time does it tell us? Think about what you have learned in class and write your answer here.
1:17
